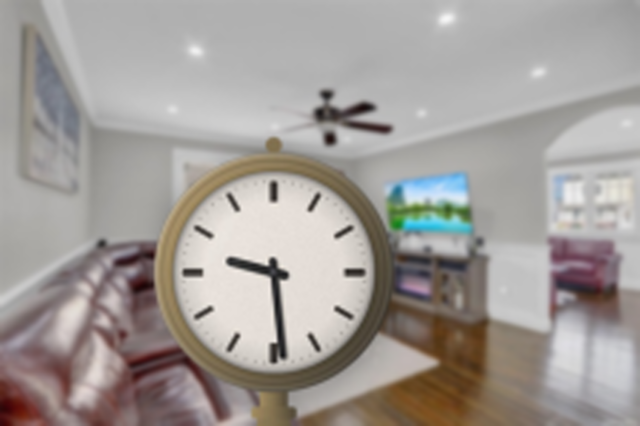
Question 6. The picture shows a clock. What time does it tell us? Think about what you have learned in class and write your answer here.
9:29
